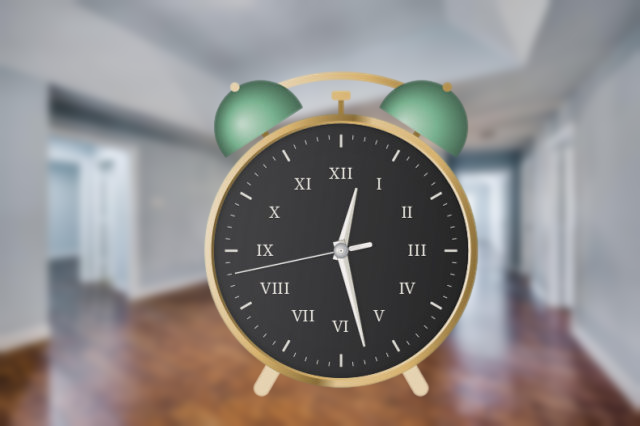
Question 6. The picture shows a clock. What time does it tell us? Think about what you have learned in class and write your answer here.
12:27:43
